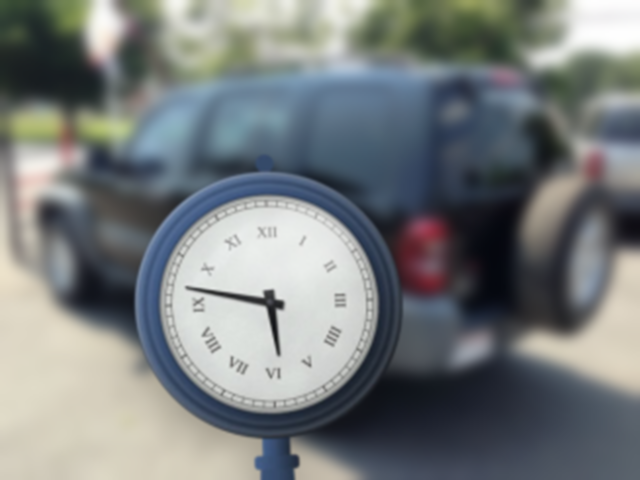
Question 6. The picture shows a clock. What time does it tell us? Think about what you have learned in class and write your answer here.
5:47
